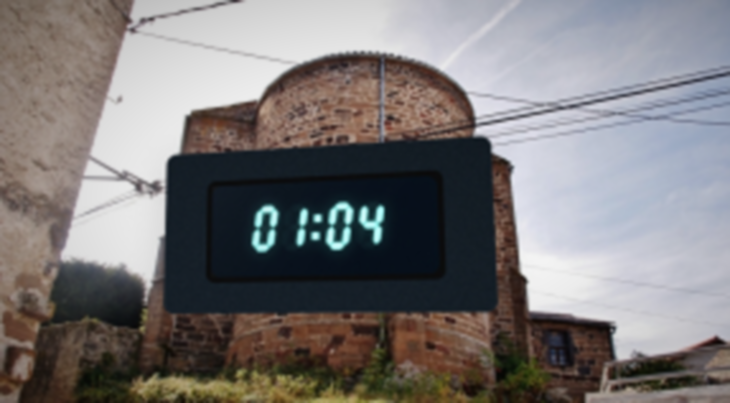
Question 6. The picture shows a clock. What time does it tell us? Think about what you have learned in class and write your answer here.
1:04
